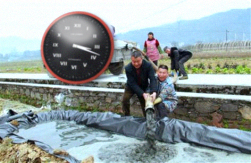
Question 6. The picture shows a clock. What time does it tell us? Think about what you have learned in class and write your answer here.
3:18
